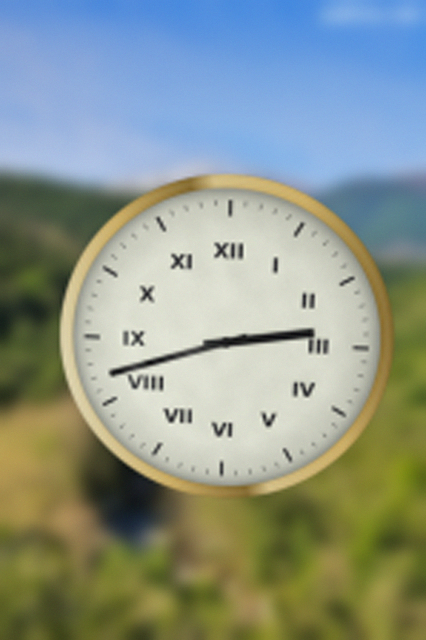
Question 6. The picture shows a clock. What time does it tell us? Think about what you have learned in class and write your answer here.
2:42
